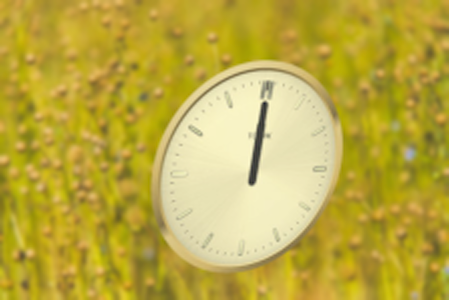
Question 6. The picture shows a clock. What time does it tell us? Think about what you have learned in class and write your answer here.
12:00
